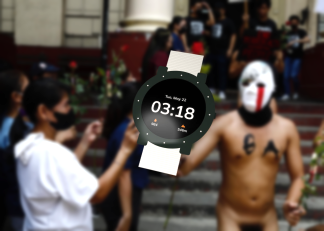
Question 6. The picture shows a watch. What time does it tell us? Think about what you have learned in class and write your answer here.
3:18
